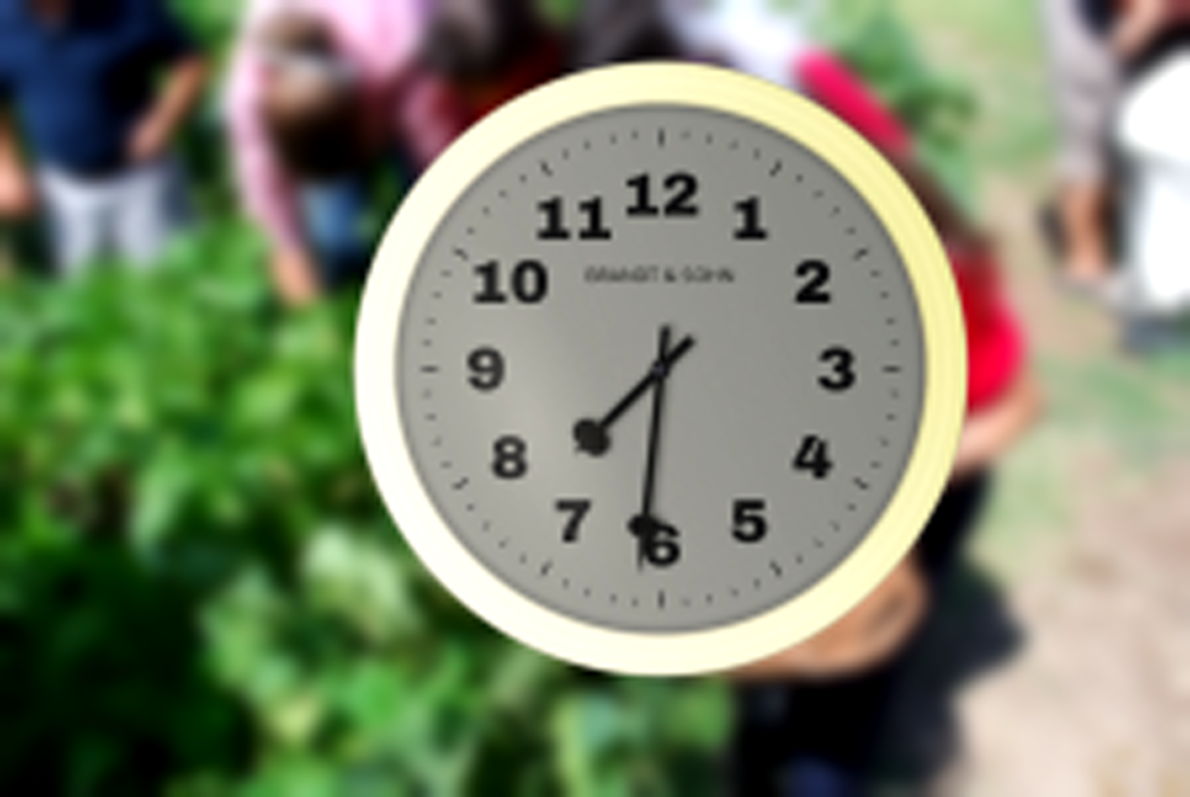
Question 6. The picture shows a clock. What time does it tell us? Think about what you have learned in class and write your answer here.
7:31
